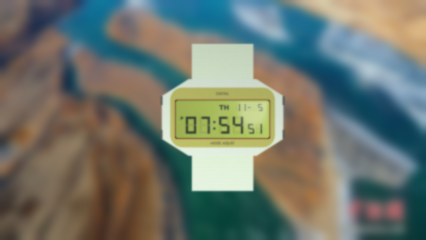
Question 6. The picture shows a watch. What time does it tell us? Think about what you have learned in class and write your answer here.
7:54:51
